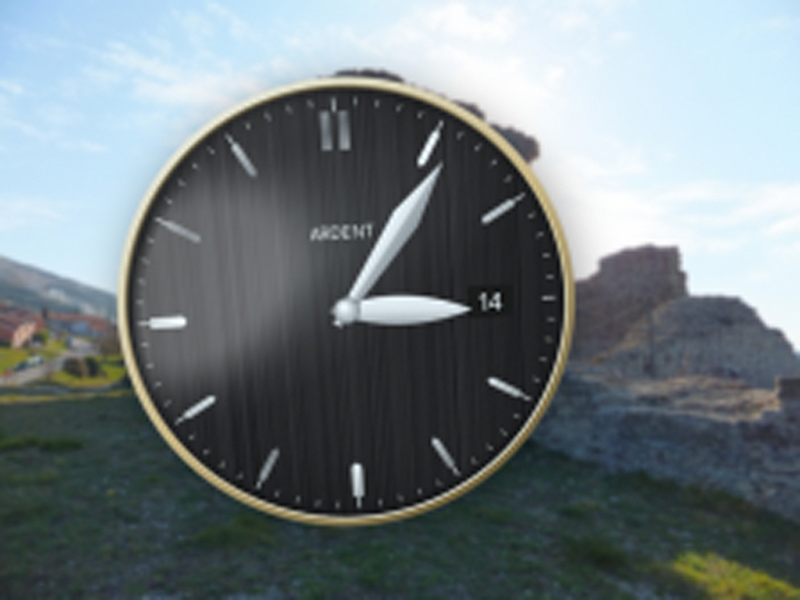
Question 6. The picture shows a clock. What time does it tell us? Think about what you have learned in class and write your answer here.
3:06
